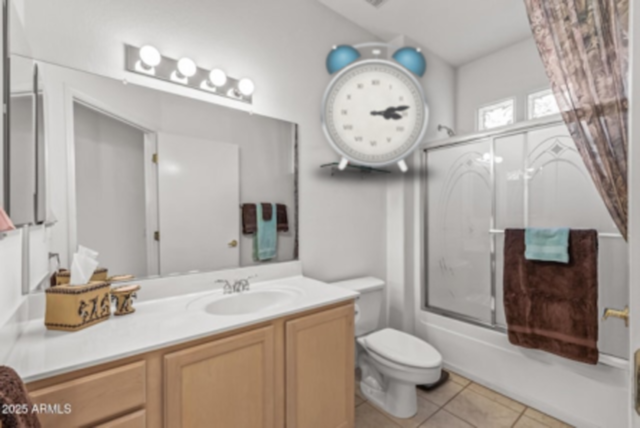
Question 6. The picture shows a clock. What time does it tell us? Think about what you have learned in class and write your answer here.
3:13
